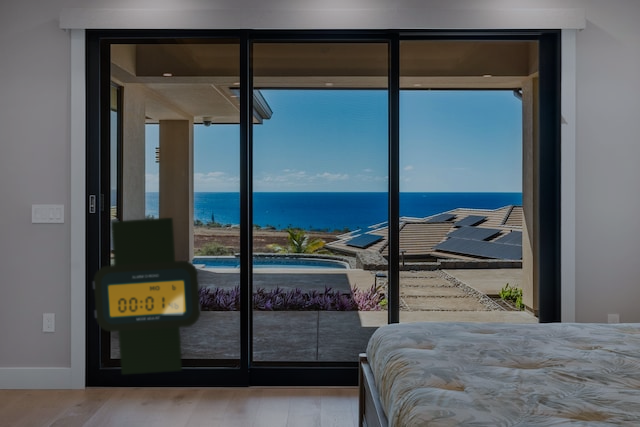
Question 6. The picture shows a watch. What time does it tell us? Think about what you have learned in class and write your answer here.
0:01
